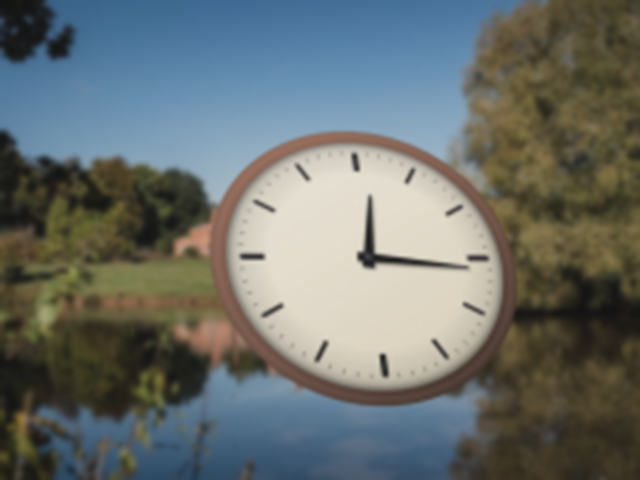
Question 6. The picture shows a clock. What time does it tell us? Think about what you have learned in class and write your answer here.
12:16
